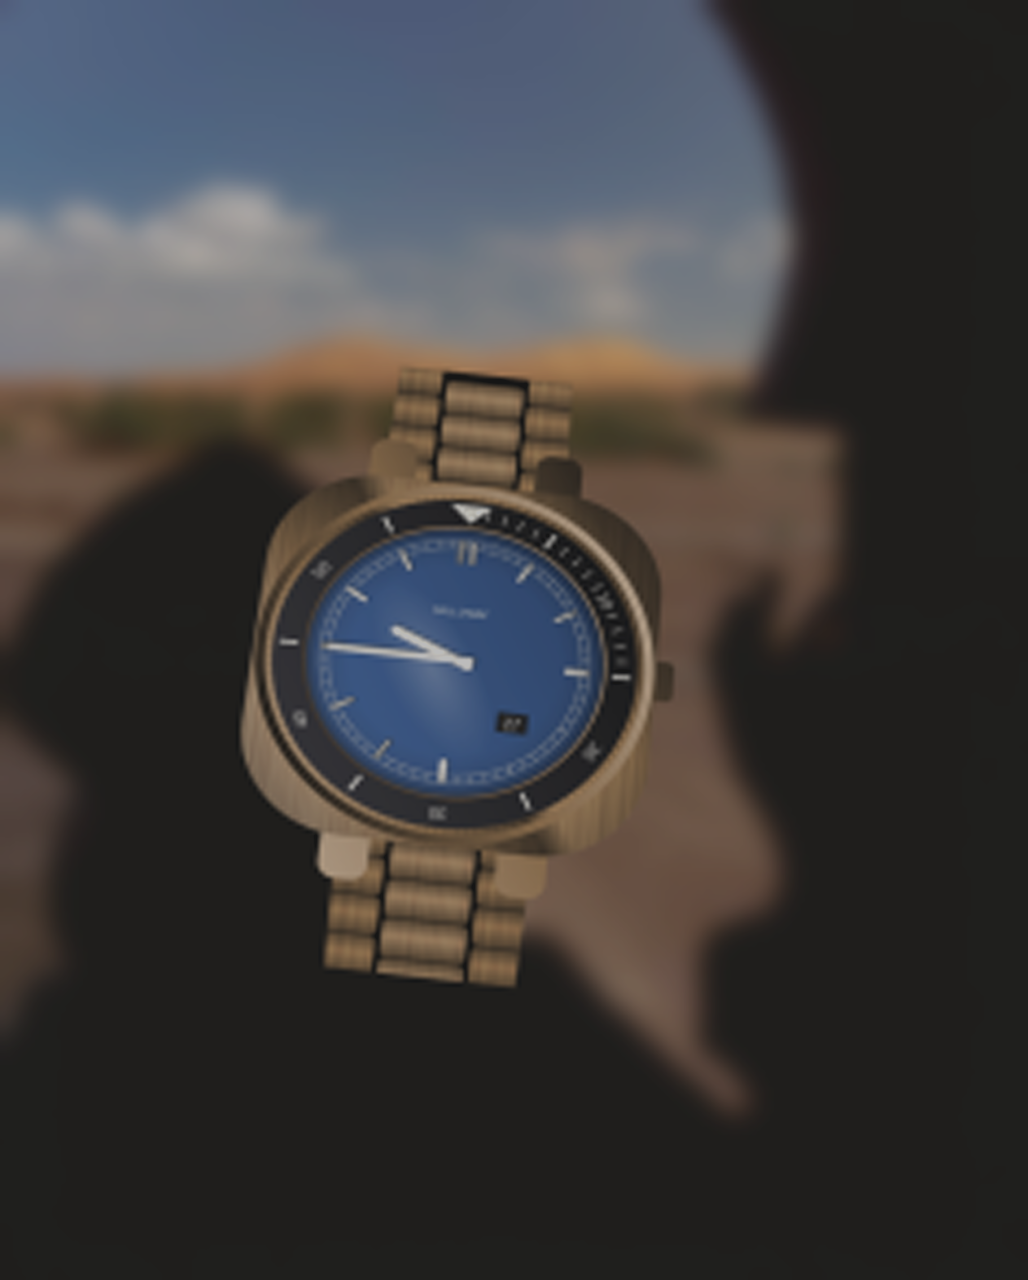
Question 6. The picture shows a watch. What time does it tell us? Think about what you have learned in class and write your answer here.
9:45
